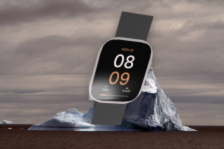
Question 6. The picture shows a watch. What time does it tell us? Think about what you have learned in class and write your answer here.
8:09
